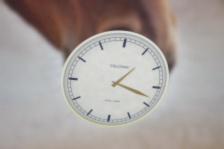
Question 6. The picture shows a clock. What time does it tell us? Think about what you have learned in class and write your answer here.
1:18
